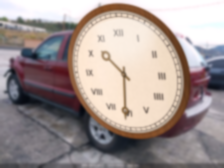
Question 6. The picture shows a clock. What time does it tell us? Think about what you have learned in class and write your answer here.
10:31
